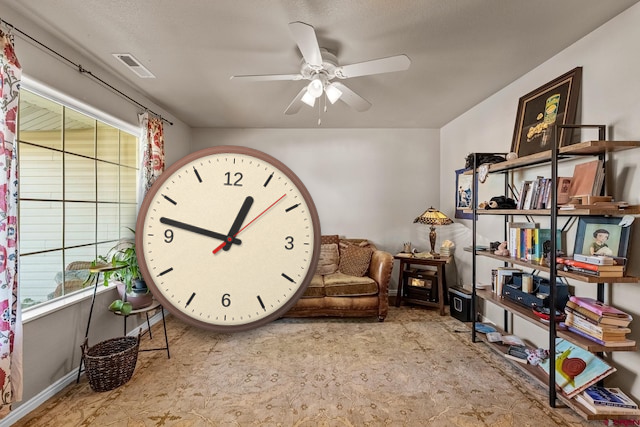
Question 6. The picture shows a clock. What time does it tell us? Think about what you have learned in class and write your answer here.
12:47:08
